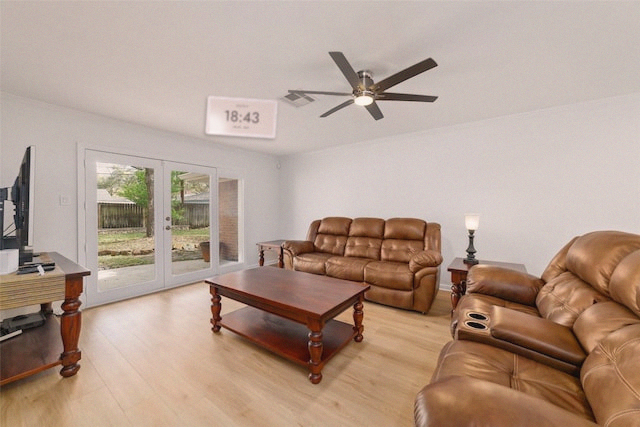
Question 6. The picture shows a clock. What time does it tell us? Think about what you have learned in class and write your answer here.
18:43
